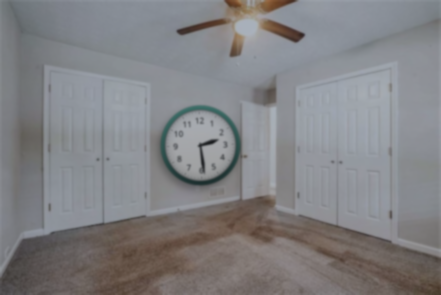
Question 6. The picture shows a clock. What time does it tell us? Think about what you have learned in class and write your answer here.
2:29
